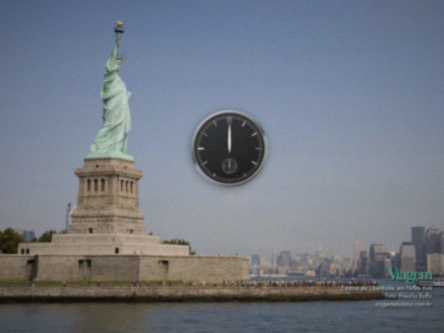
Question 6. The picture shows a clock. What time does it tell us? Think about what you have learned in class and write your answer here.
12:00
